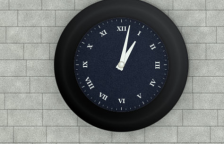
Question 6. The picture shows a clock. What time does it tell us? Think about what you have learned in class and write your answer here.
1:02
